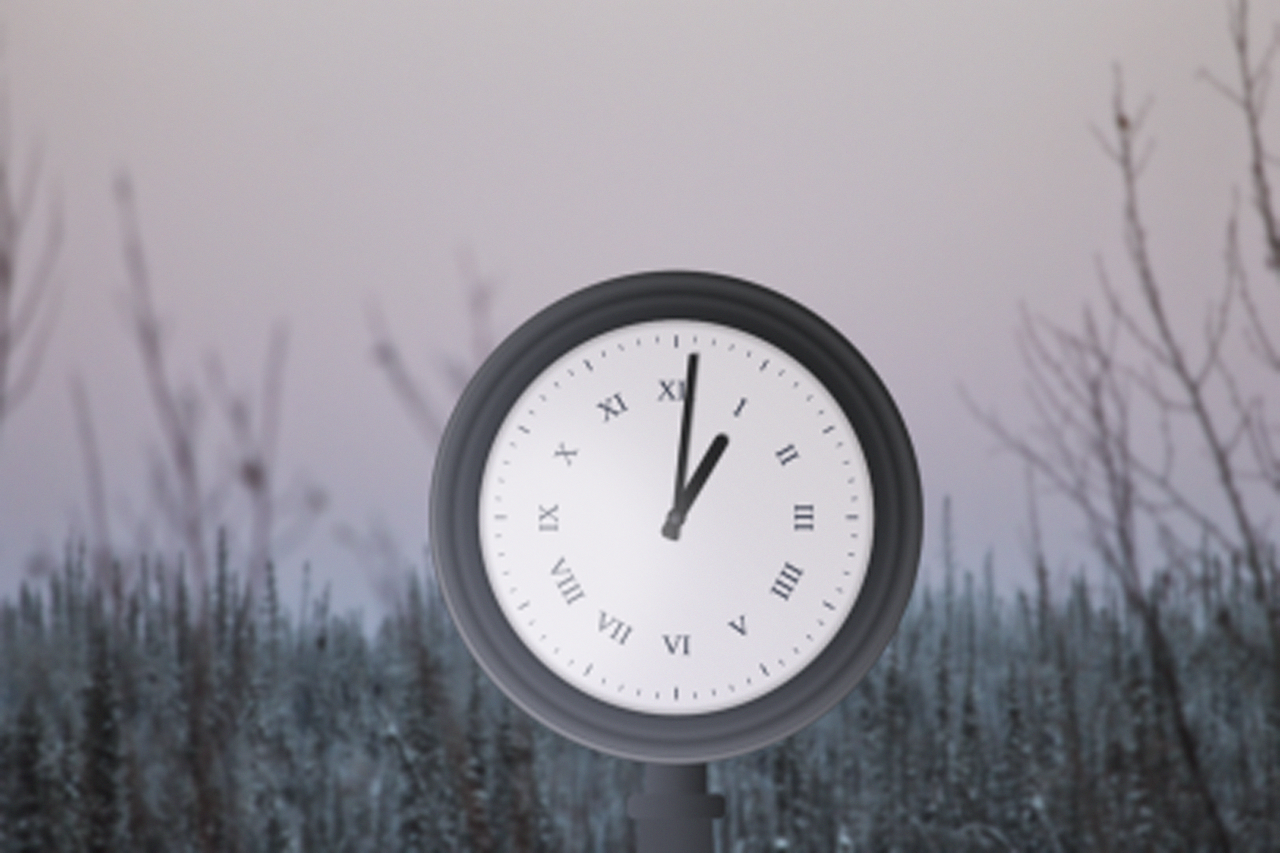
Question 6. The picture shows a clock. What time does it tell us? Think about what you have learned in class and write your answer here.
1:01
